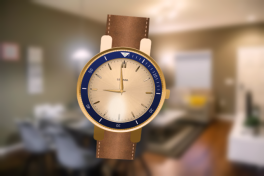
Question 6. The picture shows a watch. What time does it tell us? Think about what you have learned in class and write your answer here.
8:59
